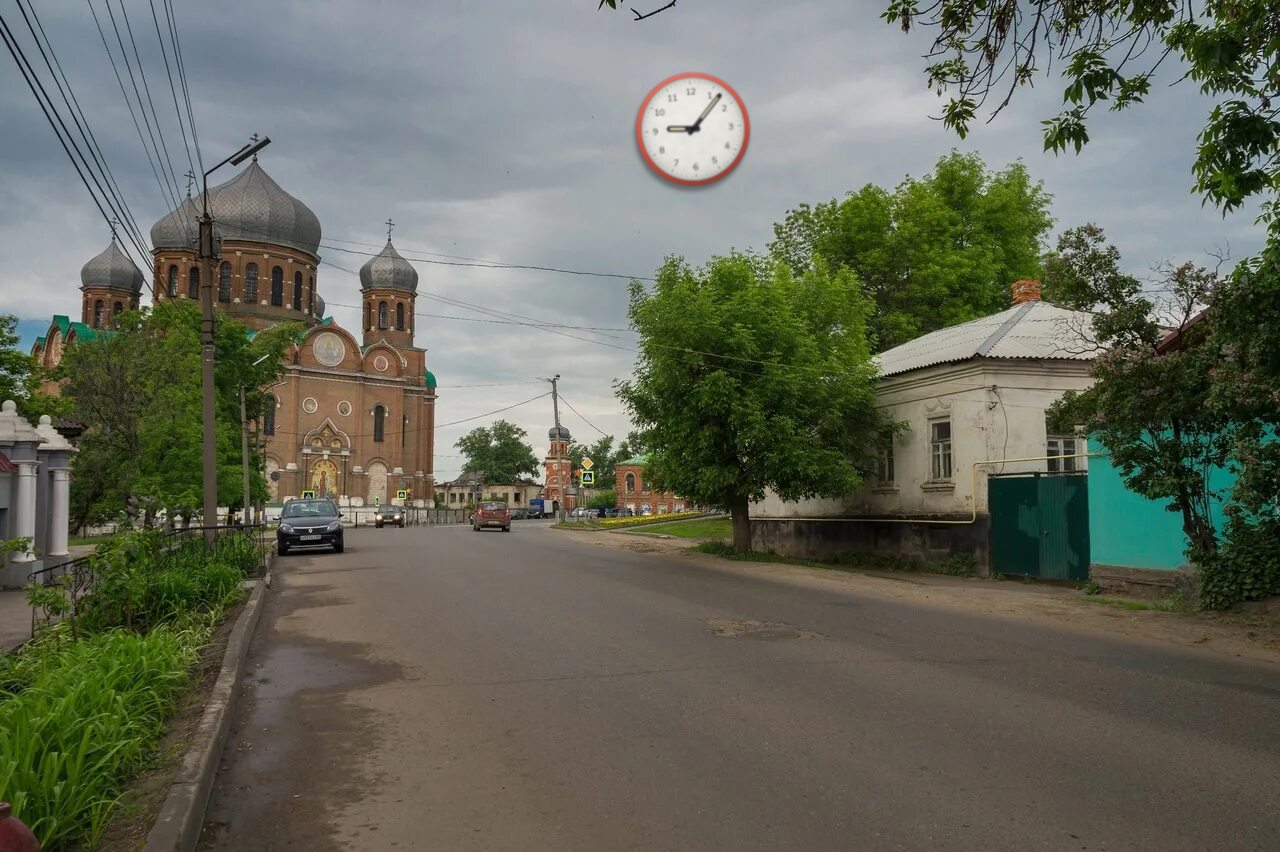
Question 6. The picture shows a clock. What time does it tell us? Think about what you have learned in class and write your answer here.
9:07
